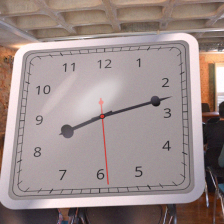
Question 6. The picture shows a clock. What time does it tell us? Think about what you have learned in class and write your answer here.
8:12:29
